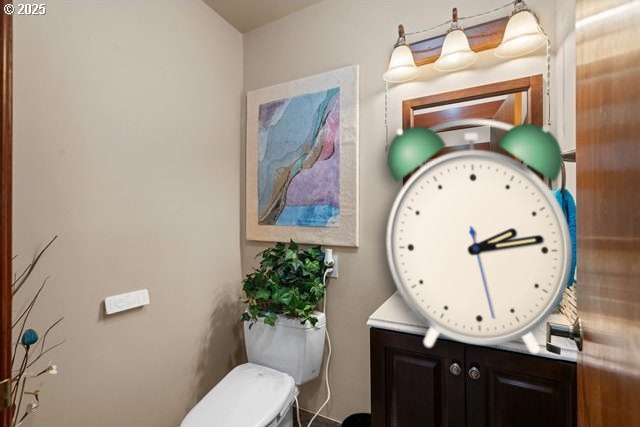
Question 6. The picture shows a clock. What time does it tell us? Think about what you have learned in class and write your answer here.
2:13:28
